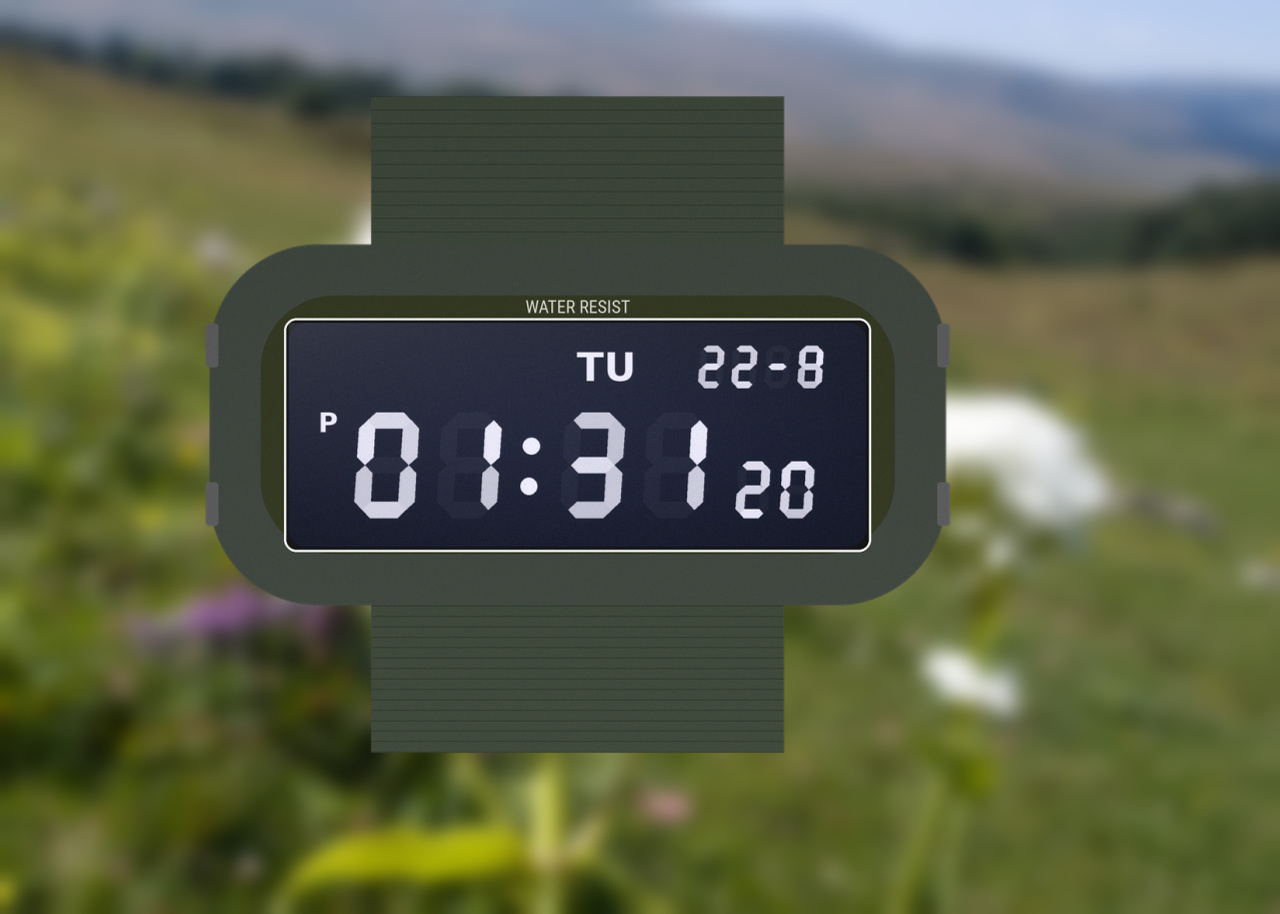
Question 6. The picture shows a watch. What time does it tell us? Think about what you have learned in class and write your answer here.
1:31:20
